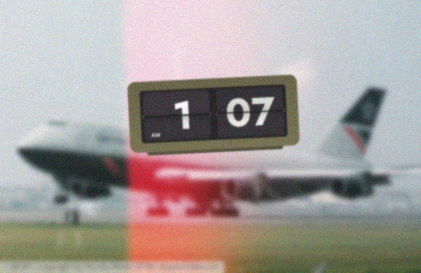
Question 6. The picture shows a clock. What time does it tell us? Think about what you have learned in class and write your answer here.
1:07
